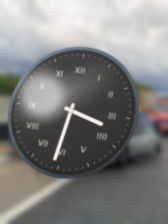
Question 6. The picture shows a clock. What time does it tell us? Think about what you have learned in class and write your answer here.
3:31
